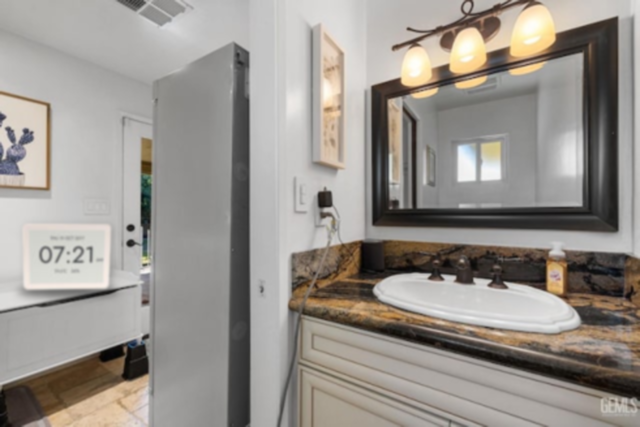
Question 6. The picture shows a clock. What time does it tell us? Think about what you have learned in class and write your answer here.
7:21
